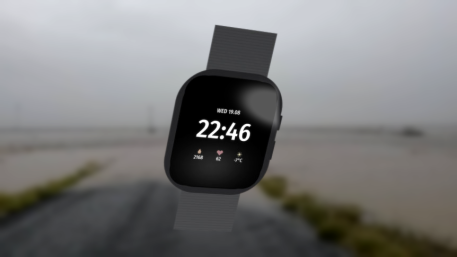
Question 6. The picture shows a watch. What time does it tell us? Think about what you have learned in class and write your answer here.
22:46
